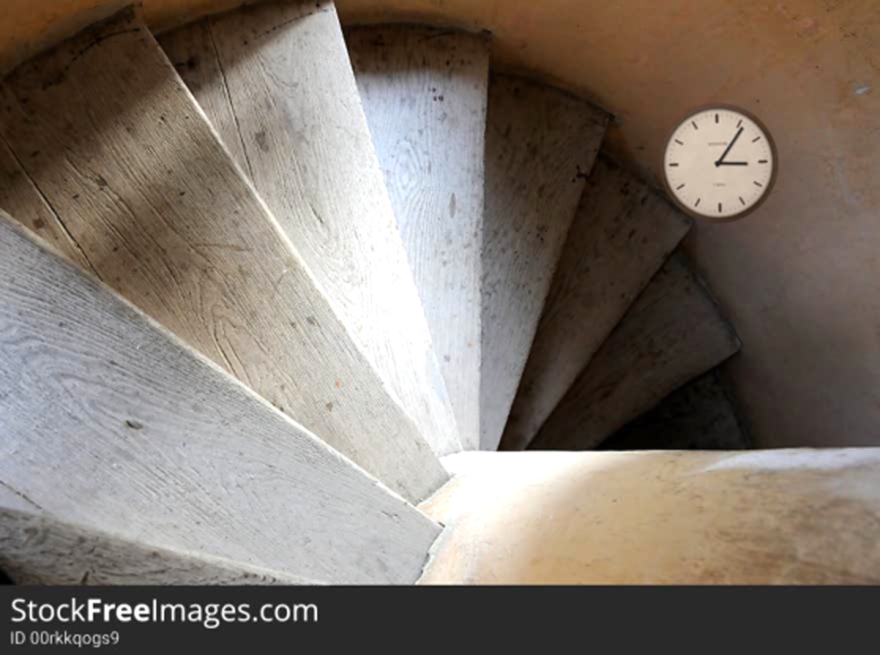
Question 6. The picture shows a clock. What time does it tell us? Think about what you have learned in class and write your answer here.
3:06
